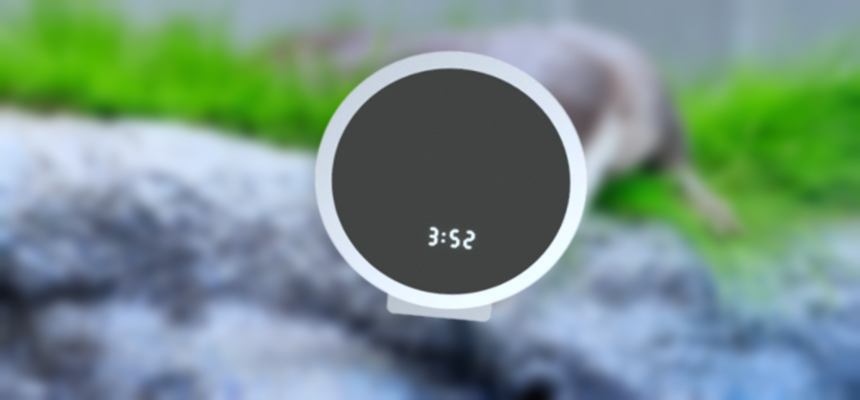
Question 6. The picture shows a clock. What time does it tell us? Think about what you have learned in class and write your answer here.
3:52
